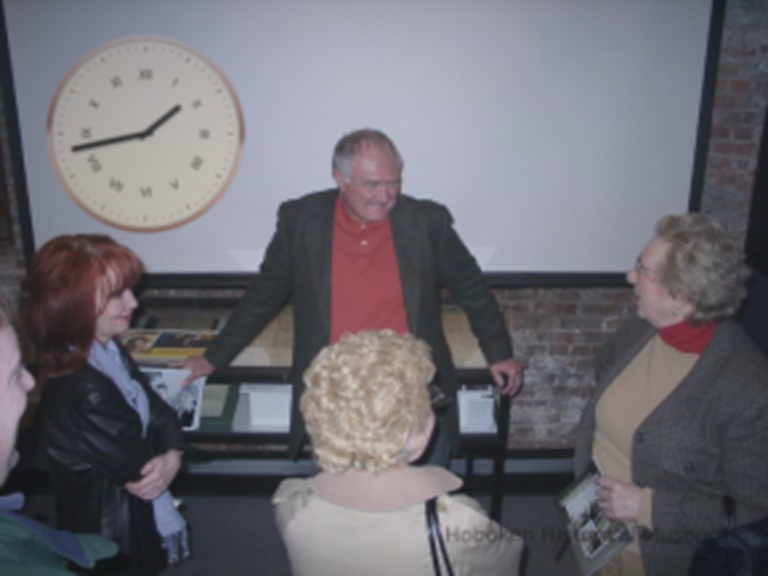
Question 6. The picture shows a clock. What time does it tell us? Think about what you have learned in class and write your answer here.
1:43
